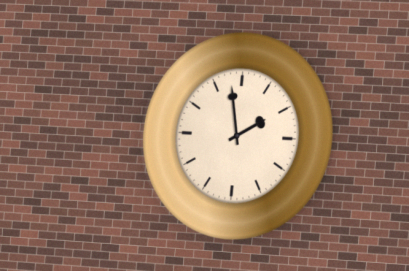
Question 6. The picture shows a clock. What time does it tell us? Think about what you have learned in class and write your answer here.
1:58
